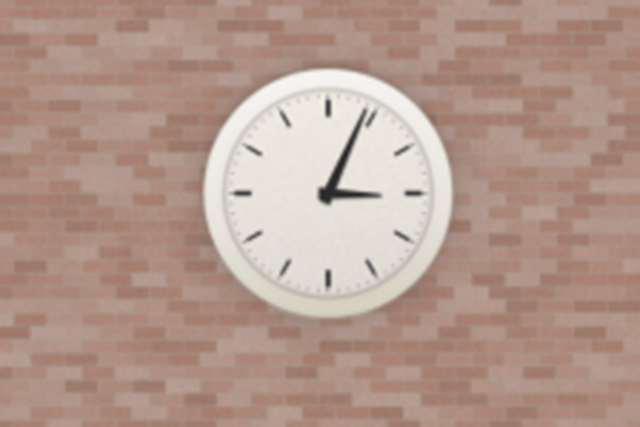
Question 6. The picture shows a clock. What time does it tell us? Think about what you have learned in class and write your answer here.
3:04
